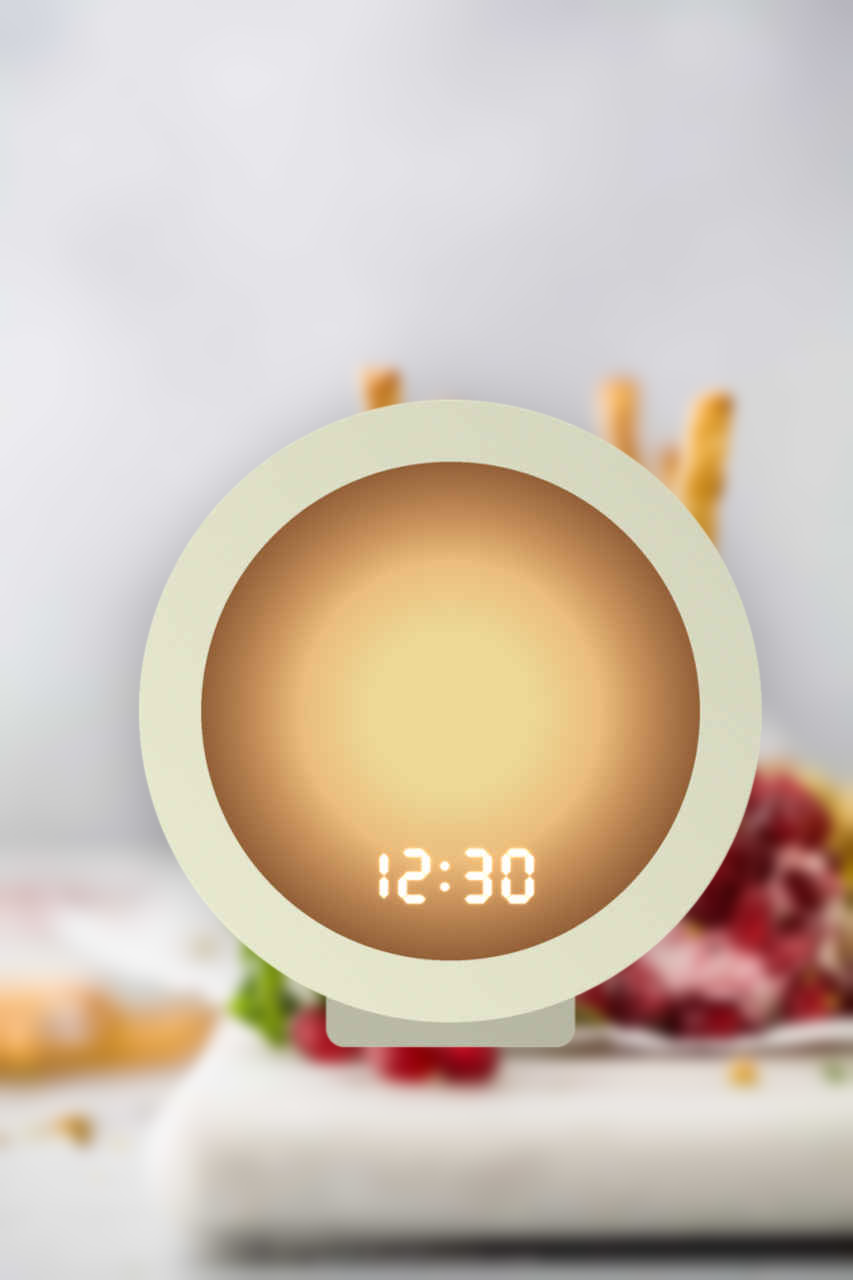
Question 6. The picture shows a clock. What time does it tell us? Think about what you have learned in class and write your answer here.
12:30
